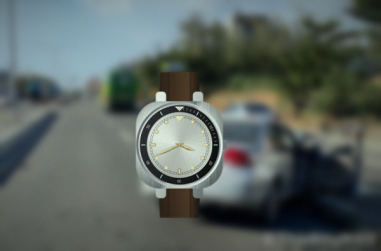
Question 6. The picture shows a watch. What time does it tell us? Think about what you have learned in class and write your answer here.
3:41
